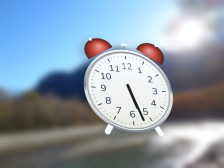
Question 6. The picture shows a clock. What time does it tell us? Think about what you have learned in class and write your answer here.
5:27
